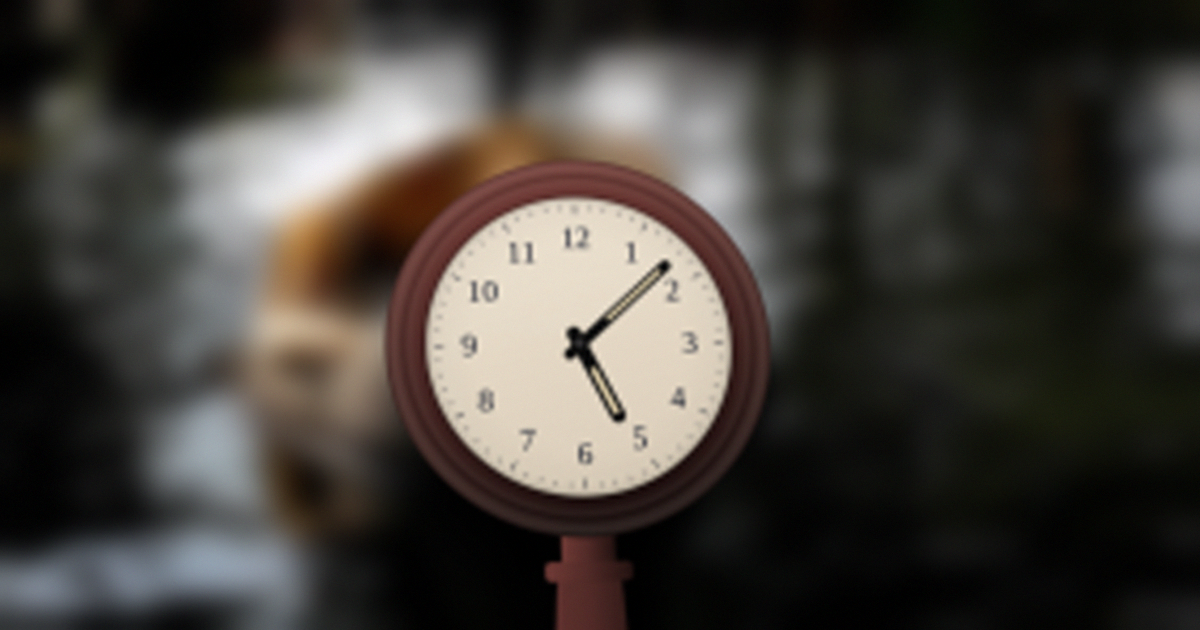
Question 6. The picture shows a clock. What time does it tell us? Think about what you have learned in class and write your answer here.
5:08
